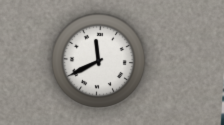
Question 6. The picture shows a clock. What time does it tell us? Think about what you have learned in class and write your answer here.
11:40
